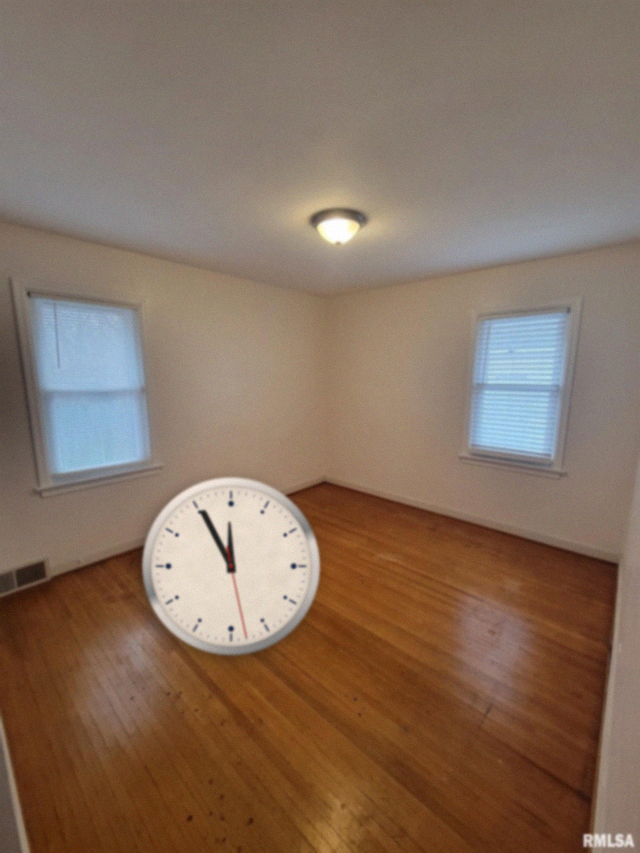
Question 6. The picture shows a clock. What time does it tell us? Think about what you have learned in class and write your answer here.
11:55:28
